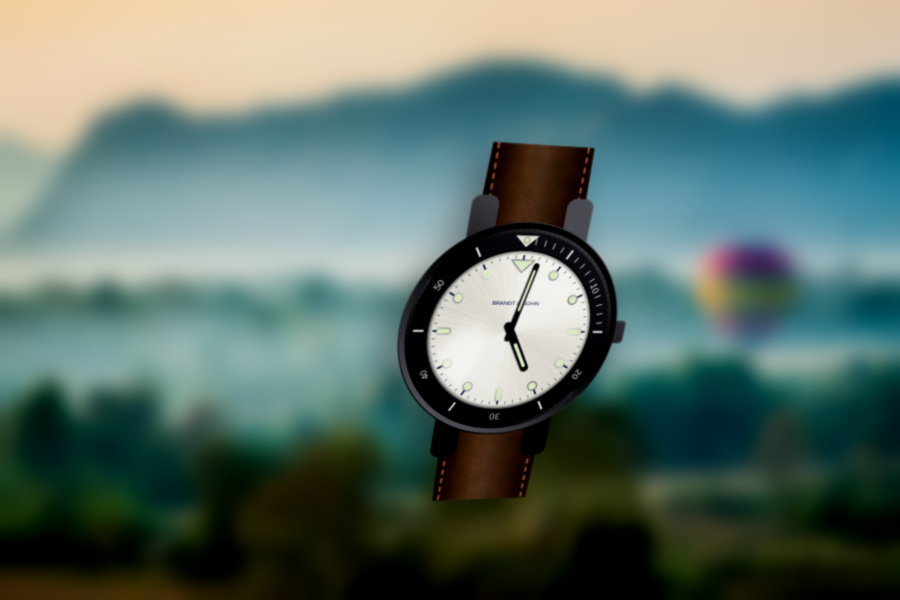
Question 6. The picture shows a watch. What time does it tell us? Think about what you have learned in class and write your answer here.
5:02
